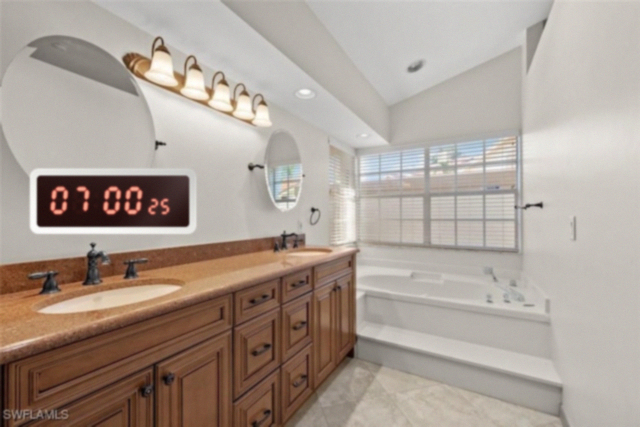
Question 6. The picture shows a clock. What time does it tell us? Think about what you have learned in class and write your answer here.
7:00:25
